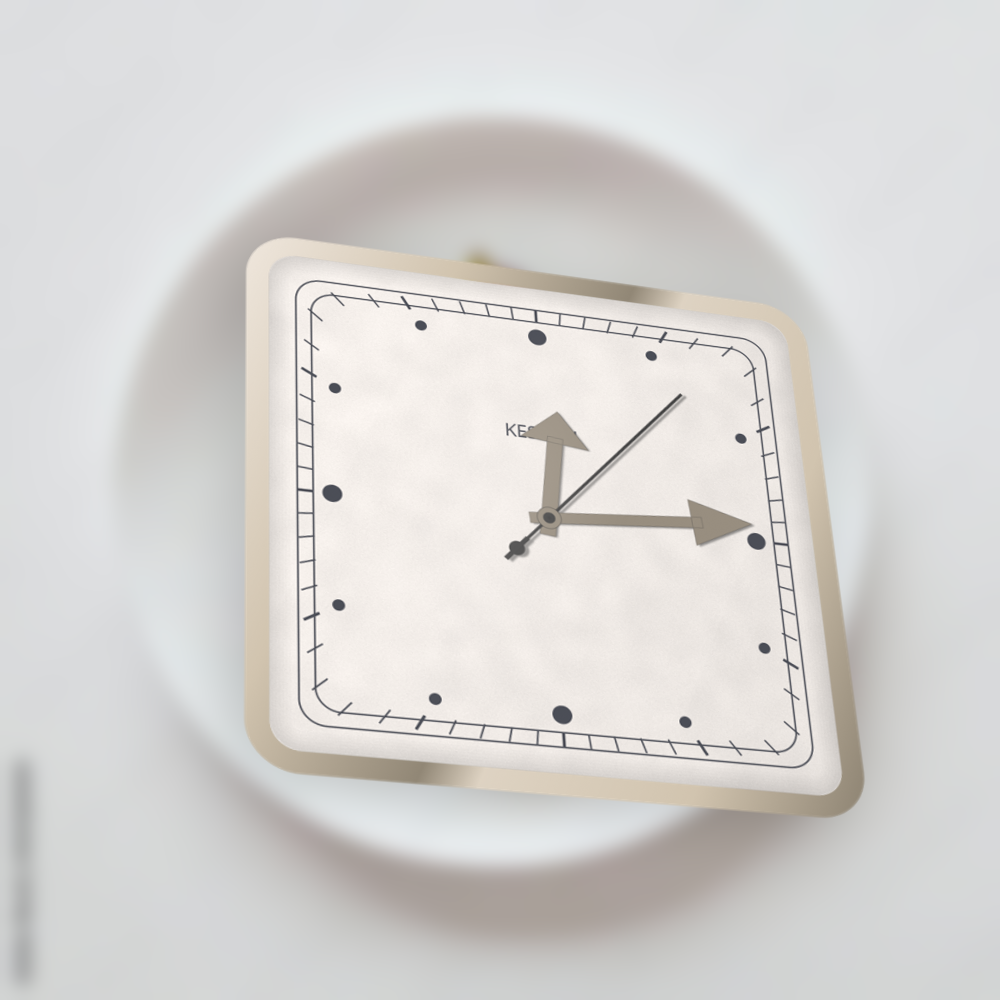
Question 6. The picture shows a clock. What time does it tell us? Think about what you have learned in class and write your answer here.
12:14:07
